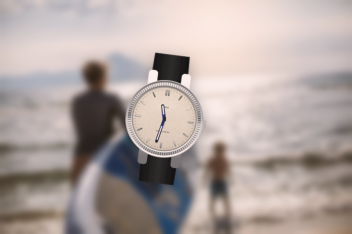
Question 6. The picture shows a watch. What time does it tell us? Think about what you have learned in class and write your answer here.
11:32
